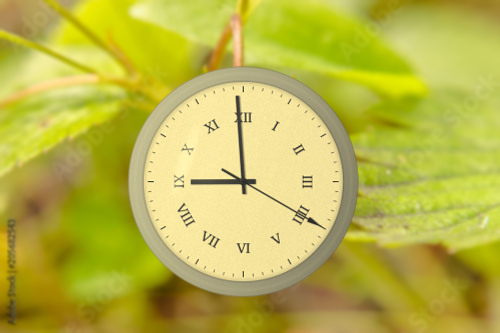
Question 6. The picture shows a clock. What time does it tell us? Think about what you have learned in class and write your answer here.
8:59:20
